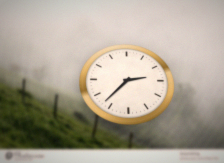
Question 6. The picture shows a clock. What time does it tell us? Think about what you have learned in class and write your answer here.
2:37
